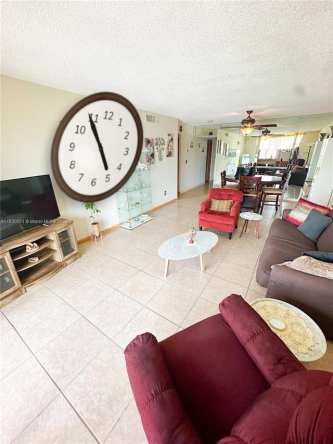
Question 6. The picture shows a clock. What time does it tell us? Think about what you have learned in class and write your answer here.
4:54
